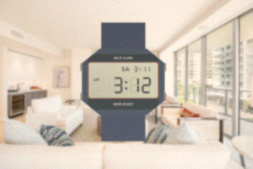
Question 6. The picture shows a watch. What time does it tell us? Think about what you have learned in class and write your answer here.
3:12
